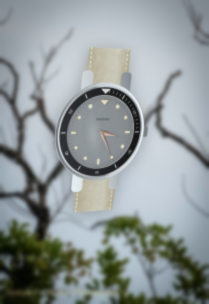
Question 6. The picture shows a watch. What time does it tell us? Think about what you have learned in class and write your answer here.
3:25
